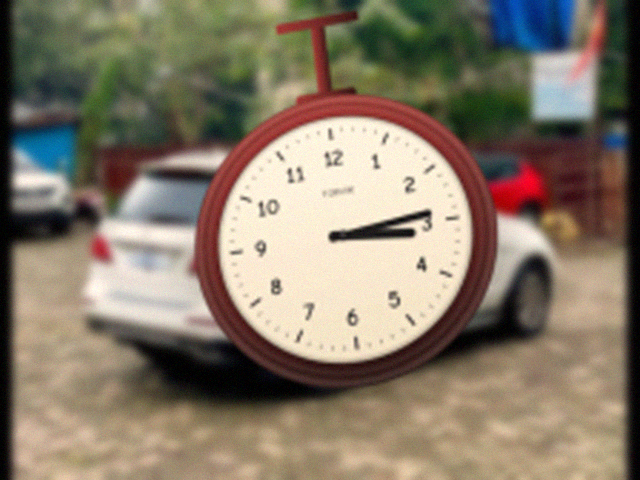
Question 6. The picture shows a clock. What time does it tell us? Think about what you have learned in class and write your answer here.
3:14
